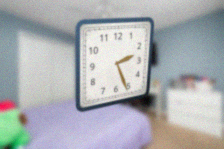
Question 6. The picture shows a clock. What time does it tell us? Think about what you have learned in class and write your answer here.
2:26
